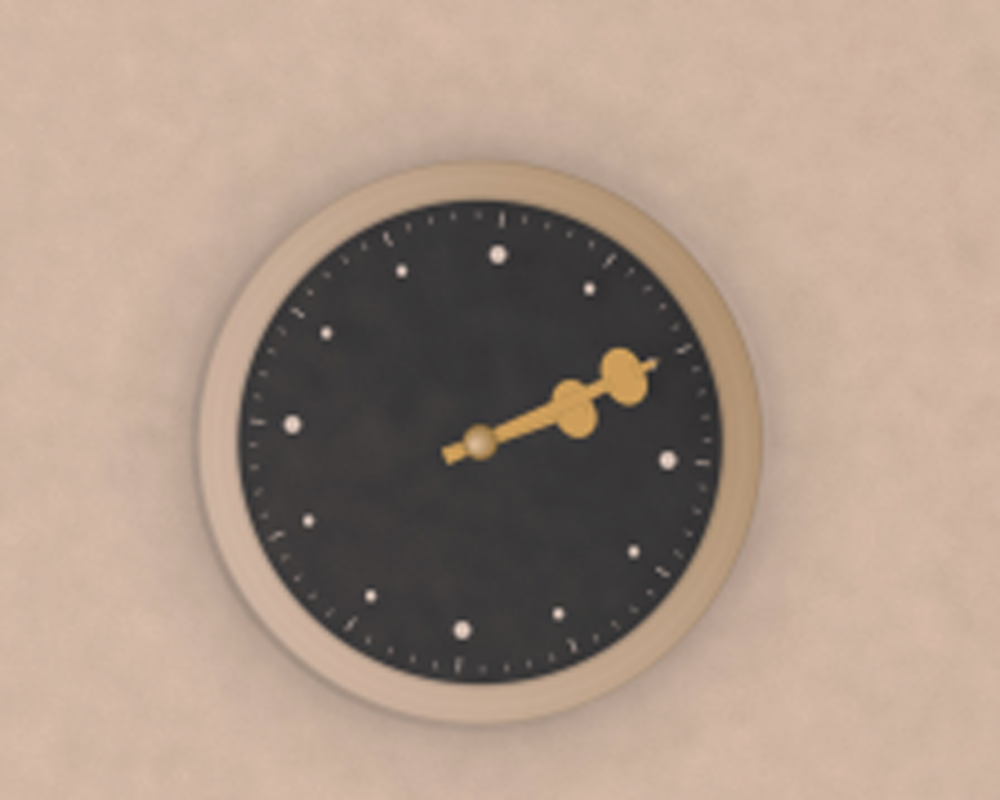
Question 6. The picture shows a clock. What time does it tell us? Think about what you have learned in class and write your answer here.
2:10
